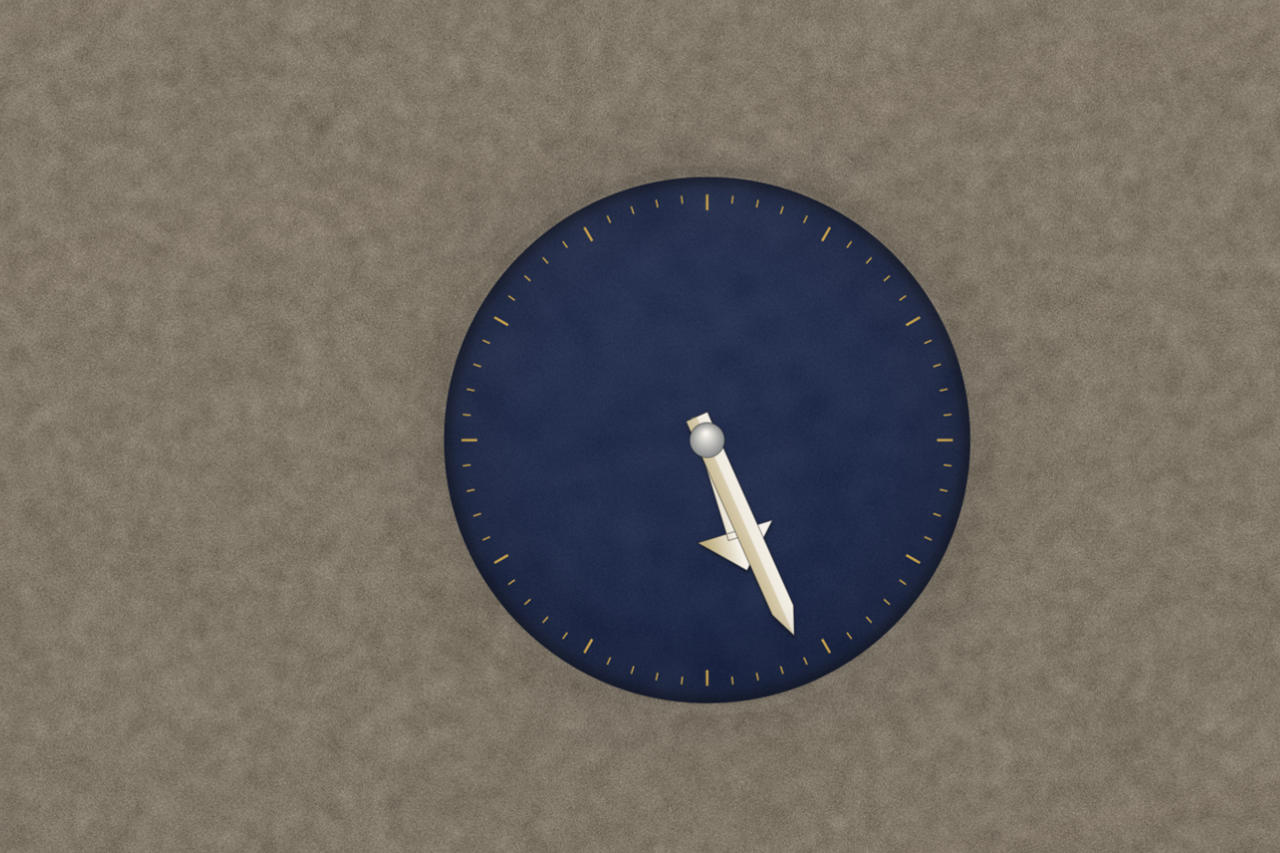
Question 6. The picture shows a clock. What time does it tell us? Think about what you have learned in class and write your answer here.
5:26
